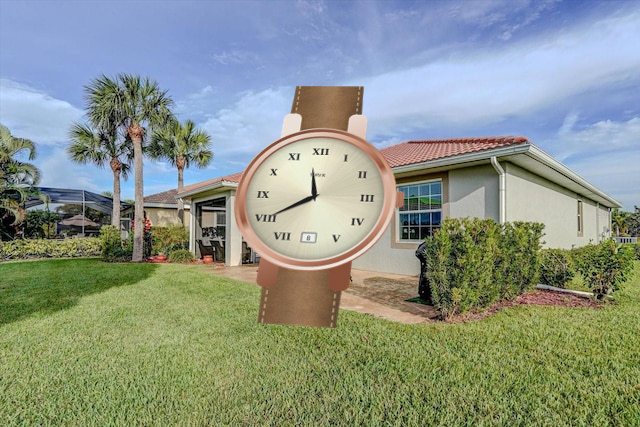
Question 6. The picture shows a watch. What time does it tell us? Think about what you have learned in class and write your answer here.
11:40
